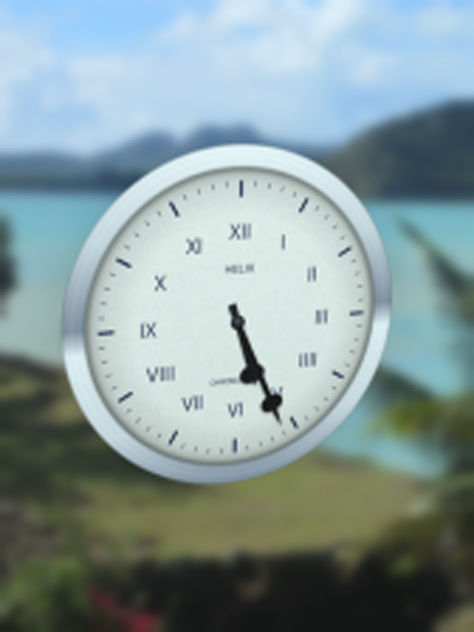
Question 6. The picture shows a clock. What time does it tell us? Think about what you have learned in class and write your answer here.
5:26
